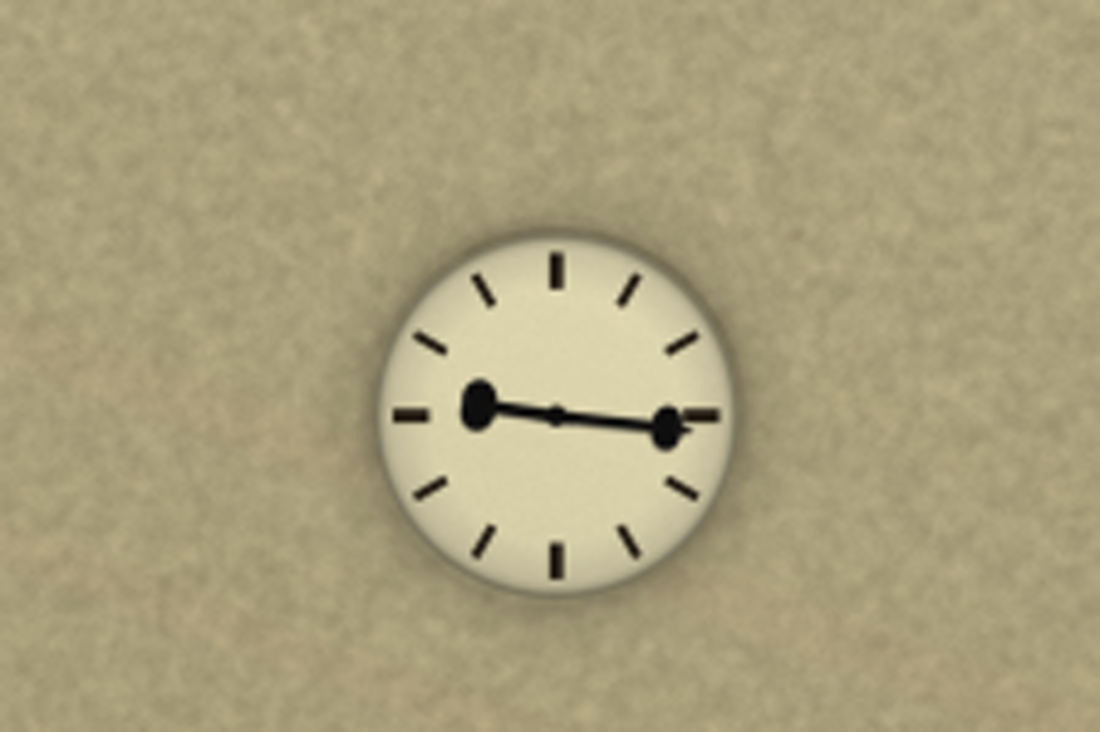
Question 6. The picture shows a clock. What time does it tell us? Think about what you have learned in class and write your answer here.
9:16
